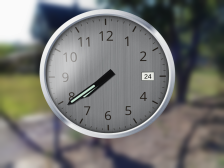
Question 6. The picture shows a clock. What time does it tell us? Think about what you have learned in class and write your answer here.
7:39
